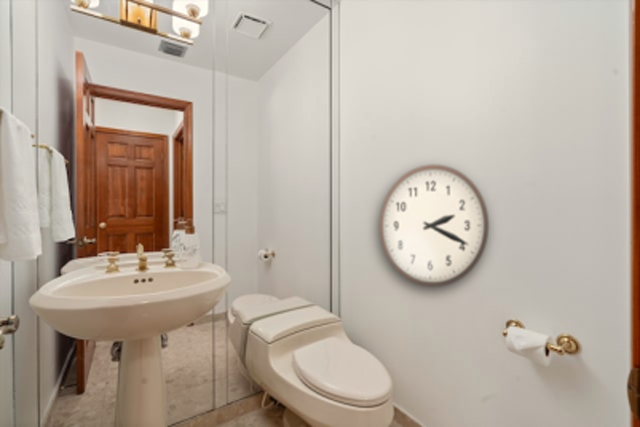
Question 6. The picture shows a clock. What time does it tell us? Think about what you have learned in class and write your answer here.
2:19
